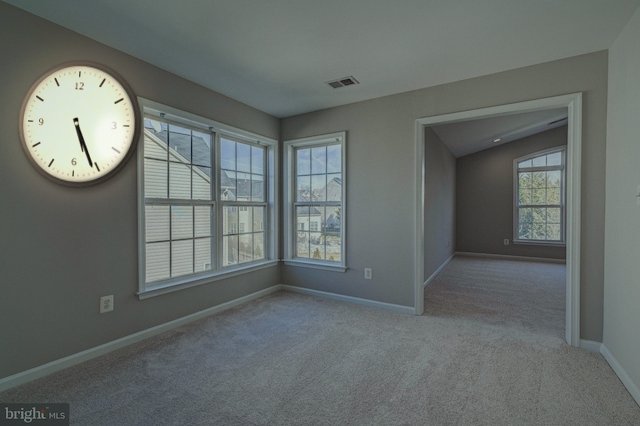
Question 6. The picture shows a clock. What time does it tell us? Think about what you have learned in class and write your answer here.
5:26
